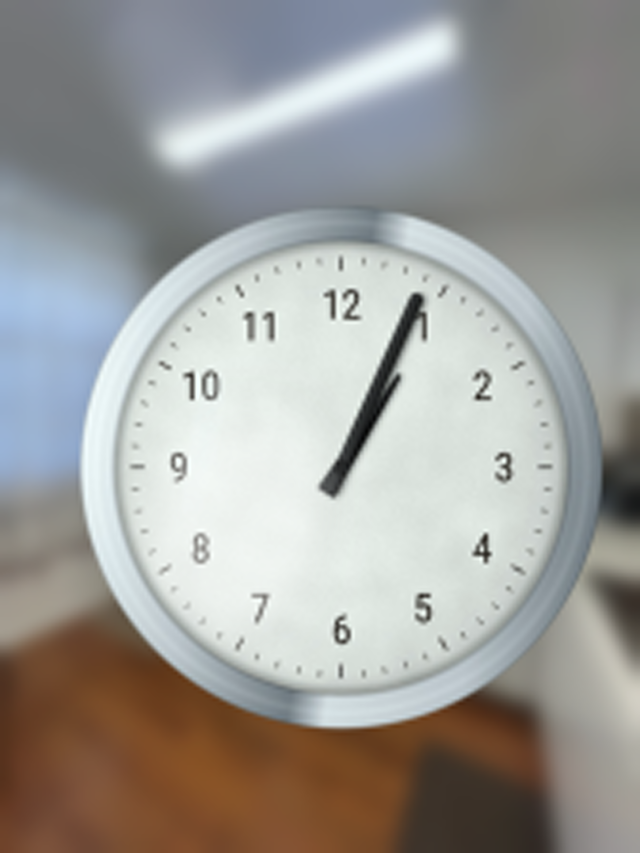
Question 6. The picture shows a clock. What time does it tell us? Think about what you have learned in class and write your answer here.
1:04
